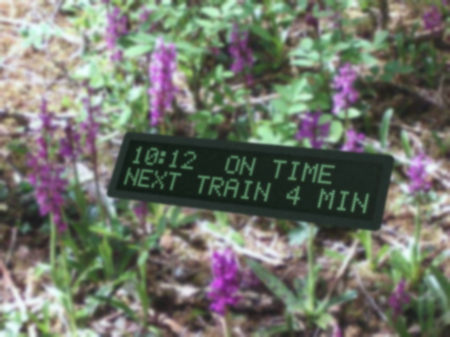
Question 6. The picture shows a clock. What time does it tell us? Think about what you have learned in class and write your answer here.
10:12
